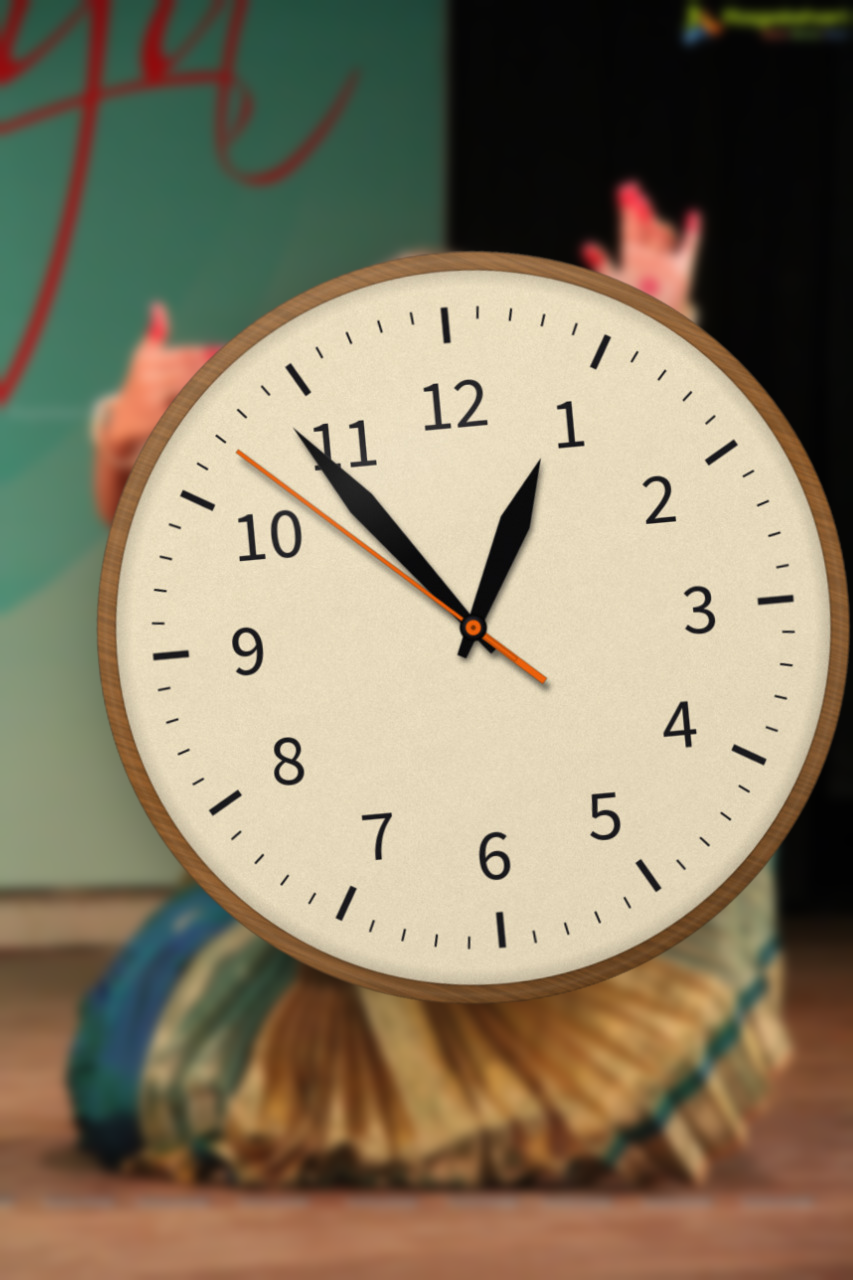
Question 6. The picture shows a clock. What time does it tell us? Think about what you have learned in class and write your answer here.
12:53:52
